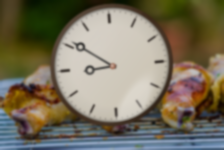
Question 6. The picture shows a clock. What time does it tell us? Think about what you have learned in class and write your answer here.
8:51
